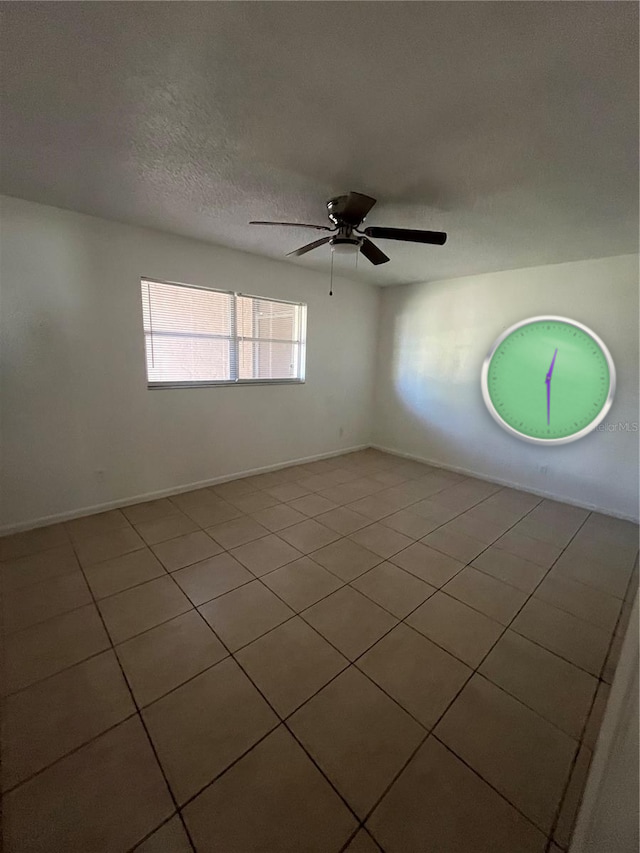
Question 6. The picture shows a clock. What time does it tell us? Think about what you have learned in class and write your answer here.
12:30
